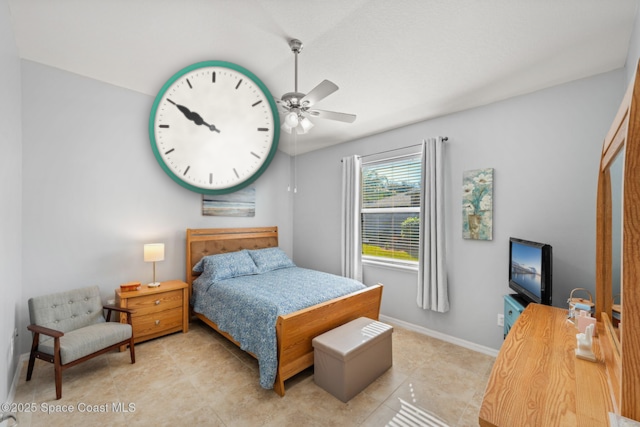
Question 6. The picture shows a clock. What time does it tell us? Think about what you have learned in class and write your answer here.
9:50
